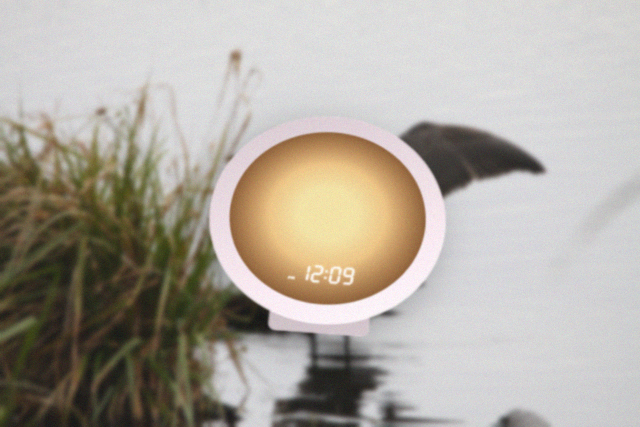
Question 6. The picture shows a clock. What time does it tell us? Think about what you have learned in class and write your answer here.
12:09
